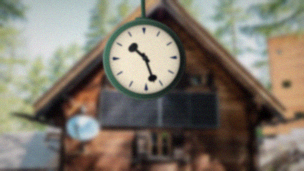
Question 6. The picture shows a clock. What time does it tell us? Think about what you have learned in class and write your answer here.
10:27
